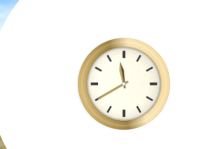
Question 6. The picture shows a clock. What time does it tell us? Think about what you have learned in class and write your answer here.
11:40
